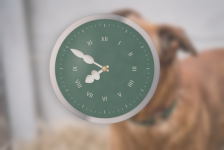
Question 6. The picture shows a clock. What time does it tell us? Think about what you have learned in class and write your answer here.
7:50
